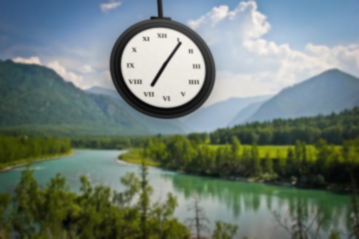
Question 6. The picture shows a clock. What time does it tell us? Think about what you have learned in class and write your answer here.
7:06
